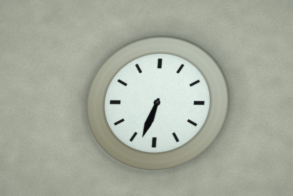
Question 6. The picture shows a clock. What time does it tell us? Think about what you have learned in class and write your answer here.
6:33
